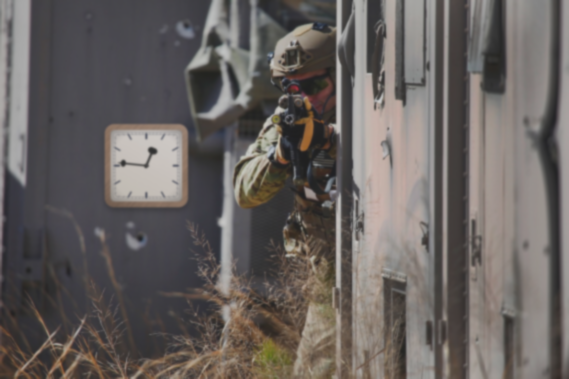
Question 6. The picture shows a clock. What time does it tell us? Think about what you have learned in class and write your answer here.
12:46
